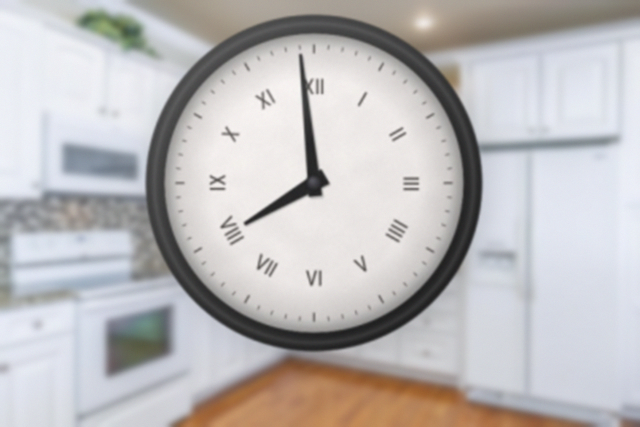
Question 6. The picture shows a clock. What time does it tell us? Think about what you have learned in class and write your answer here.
7:59
